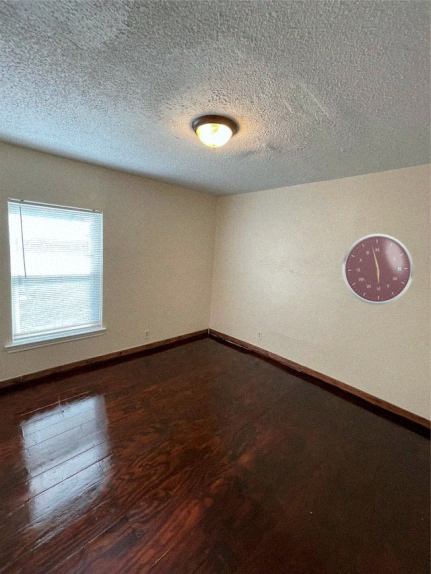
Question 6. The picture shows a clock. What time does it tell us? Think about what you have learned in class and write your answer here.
5:58
